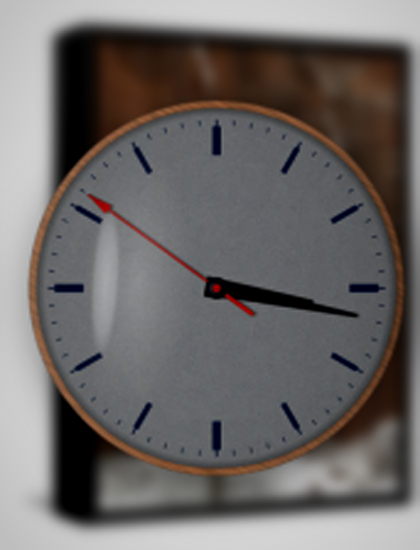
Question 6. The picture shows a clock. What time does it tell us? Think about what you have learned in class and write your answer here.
3:16:51
